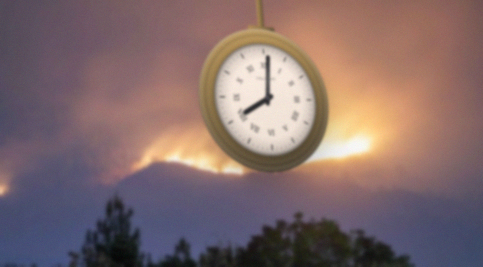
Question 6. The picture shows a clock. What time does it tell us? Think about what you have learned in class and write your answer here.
8:01
